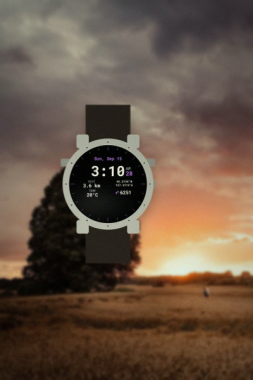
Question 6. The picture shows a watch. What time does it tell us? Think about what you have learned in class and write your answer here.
3:10
